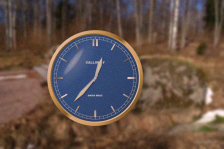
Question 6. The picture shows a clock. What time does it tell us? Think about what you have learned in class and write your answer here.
12:37
